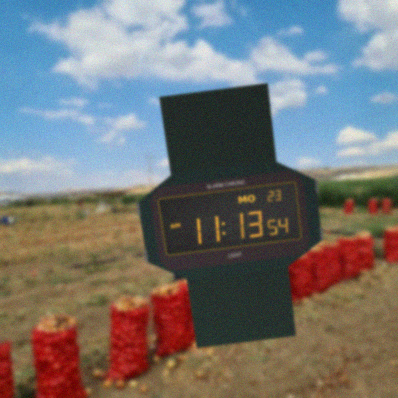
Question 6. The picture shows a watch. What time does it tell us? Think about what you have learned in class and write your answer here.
11:13:54
